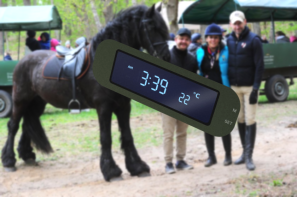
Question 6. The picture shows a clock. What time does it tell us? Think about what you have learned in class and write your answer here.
3:39
